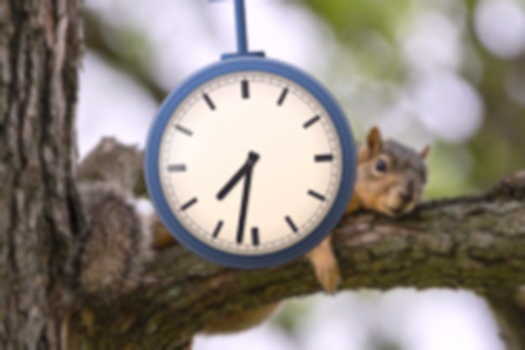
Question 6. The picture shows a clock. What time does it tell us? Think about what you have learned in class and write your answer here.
7:32
